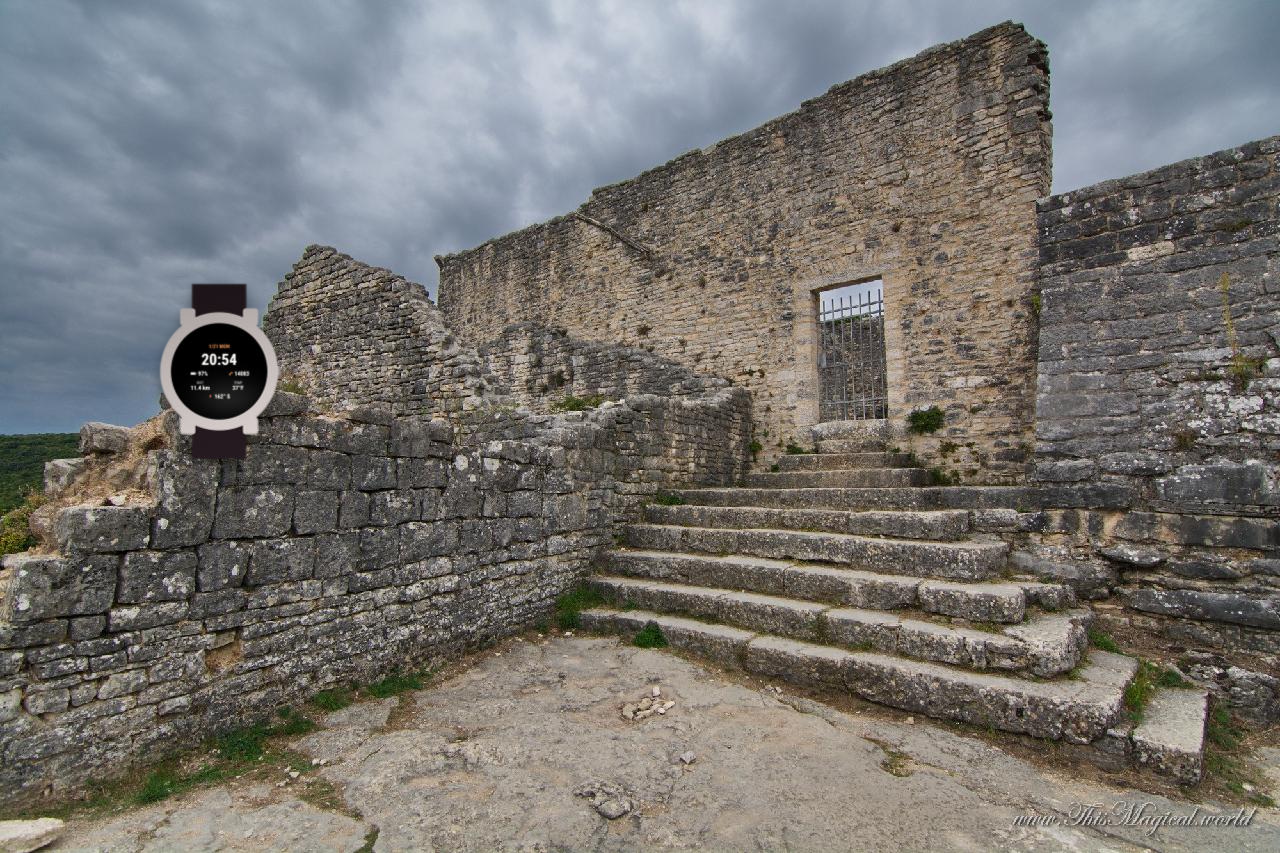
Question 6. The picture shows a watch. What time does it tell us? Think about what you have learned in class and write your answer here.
20:54
